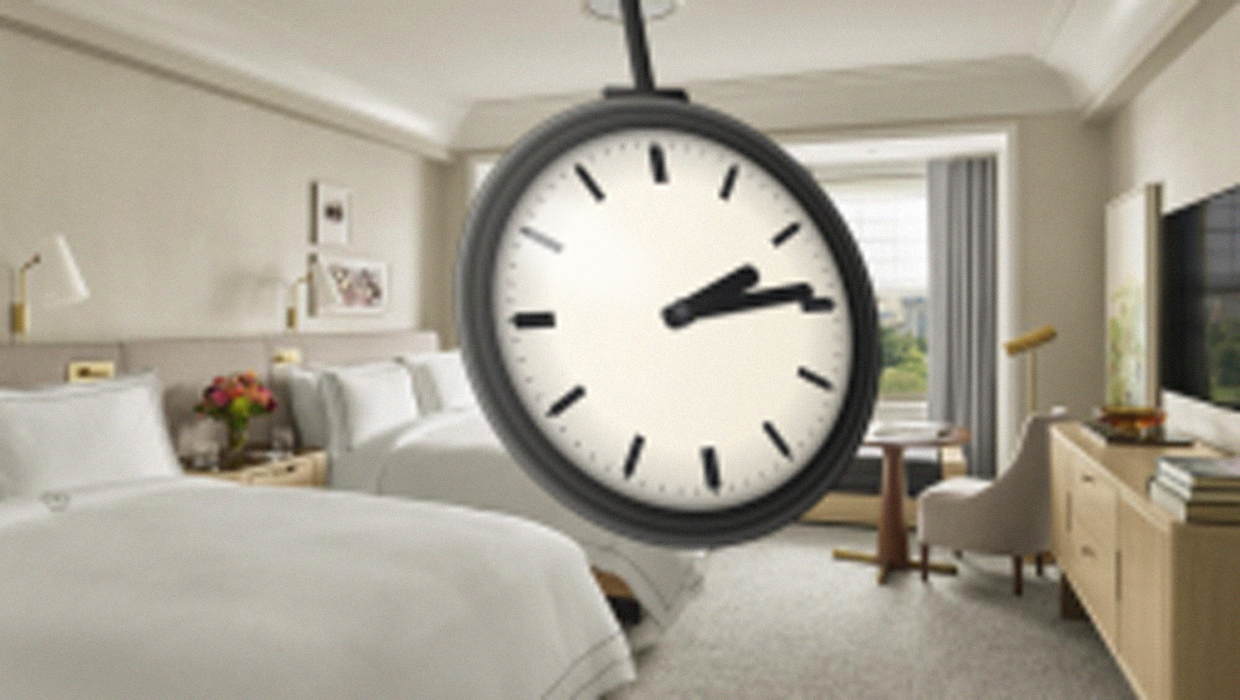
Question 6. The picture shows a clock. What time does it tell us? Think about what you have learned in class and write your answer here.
2:14
